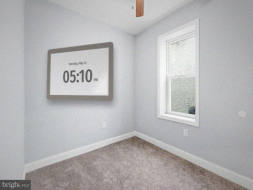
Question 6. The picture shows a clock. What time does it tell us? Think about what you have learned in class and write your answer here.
5:10
